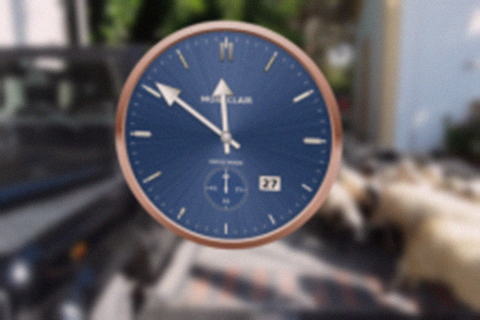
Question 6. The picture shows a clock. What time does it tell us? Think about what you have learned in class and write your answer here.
11:51
